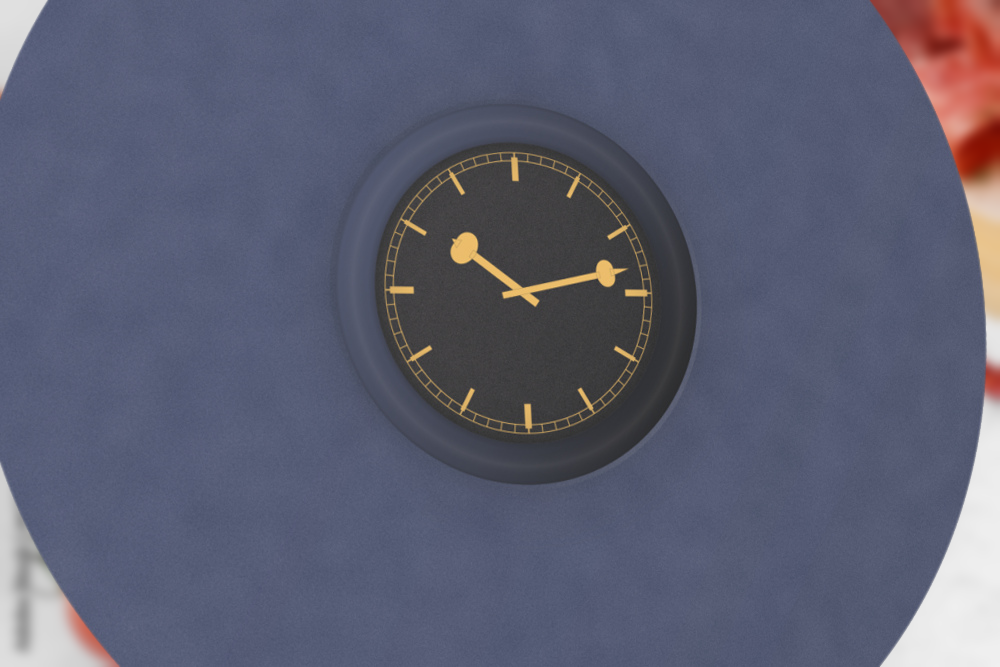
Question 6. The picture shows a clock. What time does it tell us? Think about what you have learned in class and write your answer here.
10:13
